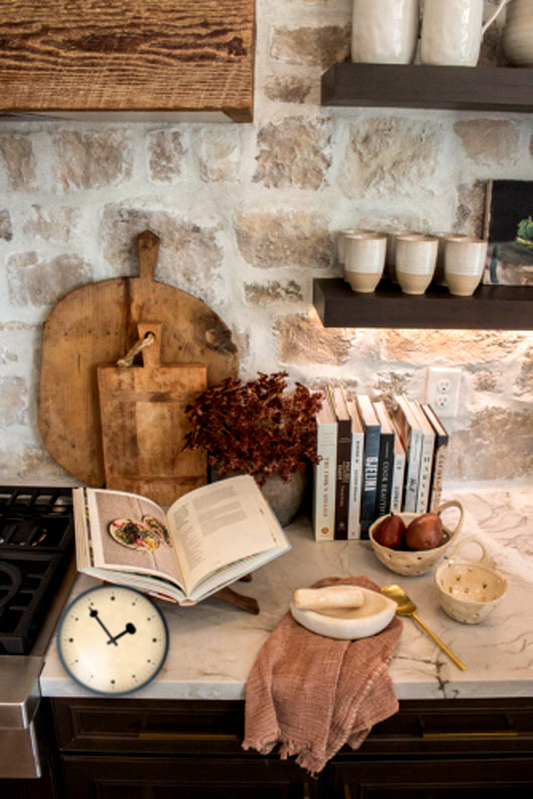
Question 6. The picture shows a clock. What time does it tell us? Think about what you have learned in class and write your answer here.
1:54
